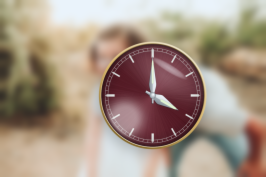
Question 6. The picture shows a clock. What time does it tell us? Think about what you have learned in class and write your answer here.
4:00
